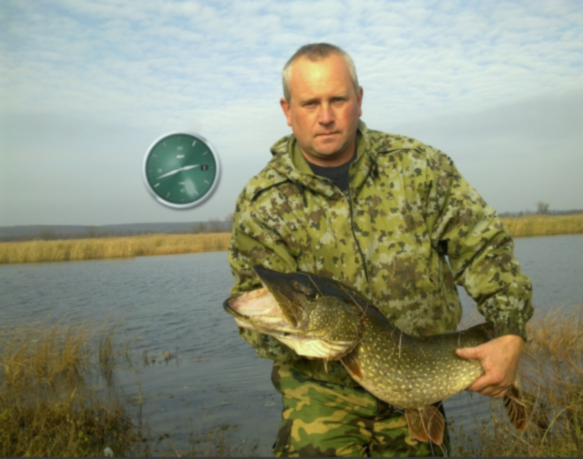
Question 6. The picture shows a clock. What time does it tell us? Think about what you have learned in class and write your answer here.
2:42
